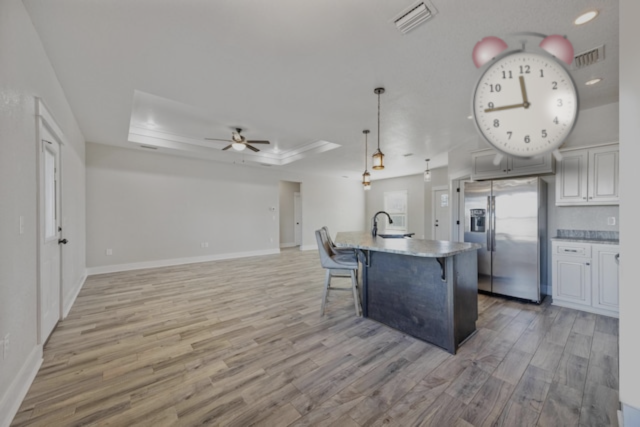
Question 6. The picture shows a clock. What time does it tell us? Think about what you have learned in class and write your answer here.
11:44
